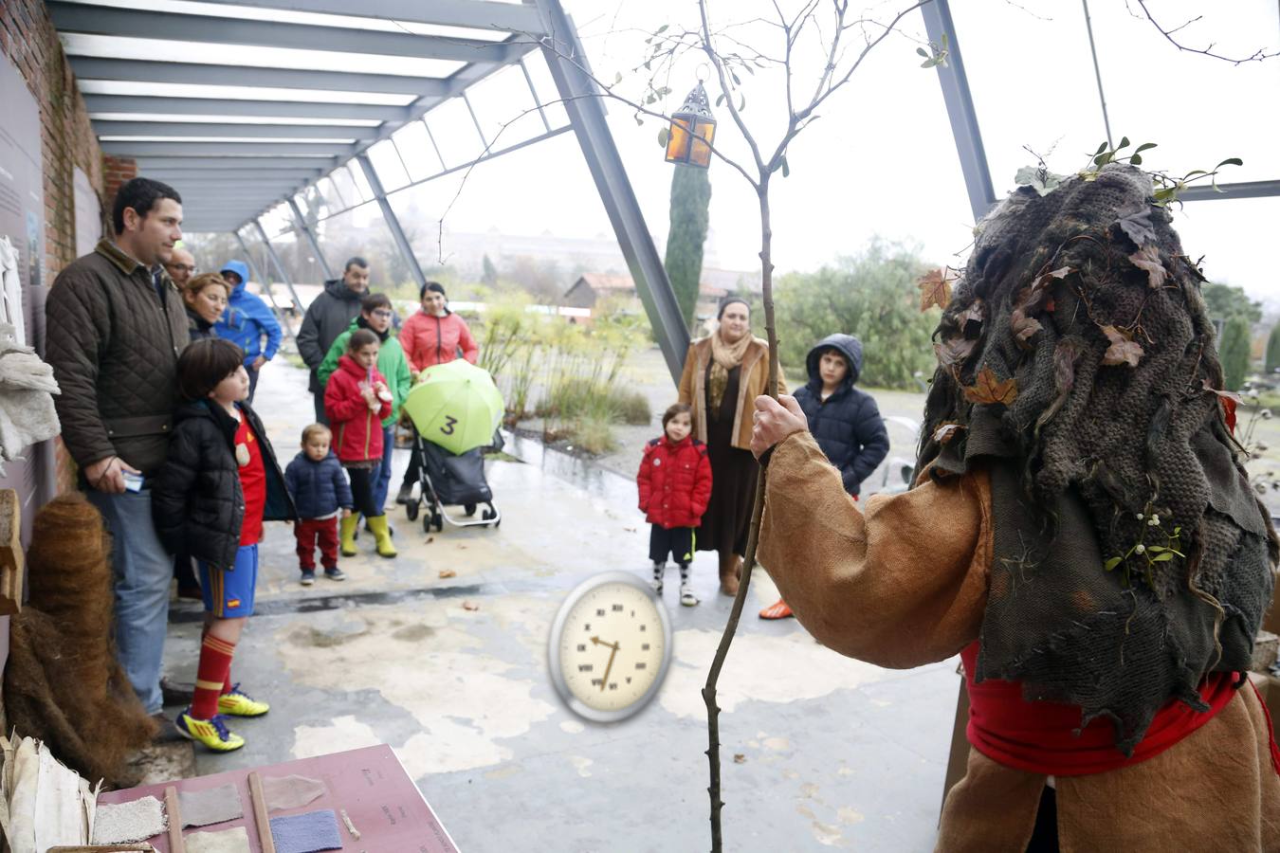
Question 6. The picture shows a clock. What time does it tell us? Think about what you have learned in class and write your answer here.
9:33
